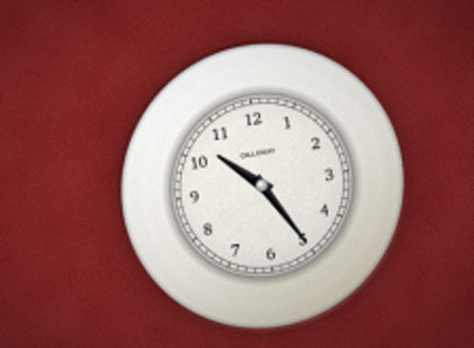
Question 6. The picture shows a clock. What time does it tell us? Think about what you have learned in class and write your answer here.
10:25
